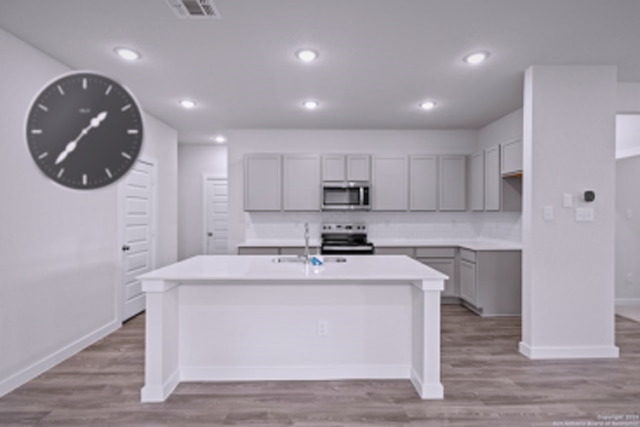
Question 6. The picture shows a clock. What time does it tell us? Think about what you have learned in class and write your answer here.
1:37
